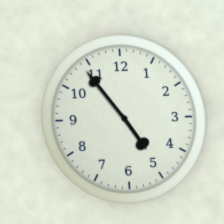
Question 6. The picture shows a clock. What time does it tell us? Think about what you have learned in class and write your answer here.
4:54
